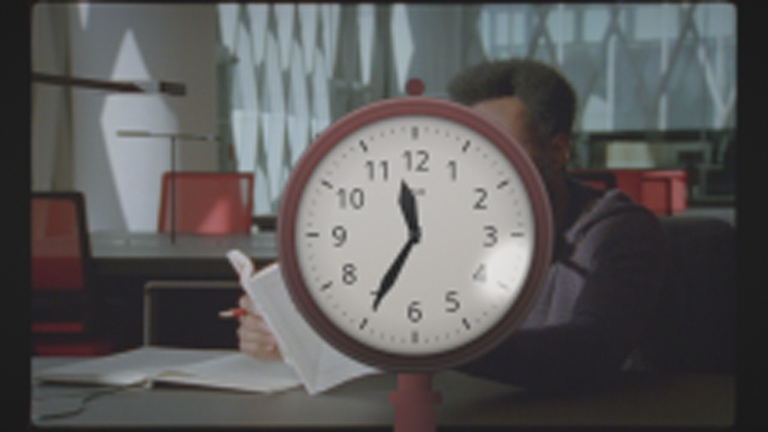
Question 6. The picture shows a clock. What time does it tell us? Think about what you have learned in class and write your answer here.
11:35
